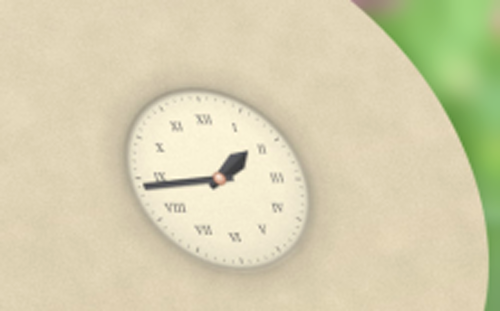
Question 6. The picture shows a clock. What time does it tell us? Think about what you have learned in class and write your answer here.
1:44
